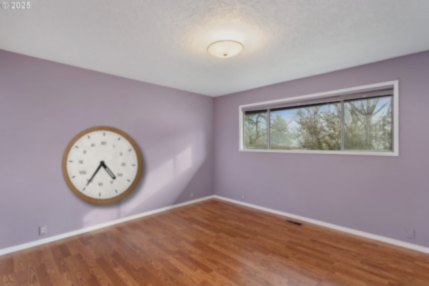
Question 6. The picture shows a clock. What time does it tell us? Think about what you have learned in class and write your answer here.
4:35
